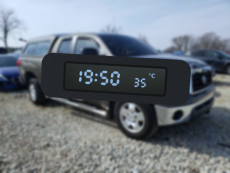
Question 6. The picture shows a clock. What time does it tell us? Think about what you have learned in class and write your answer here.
19:50
